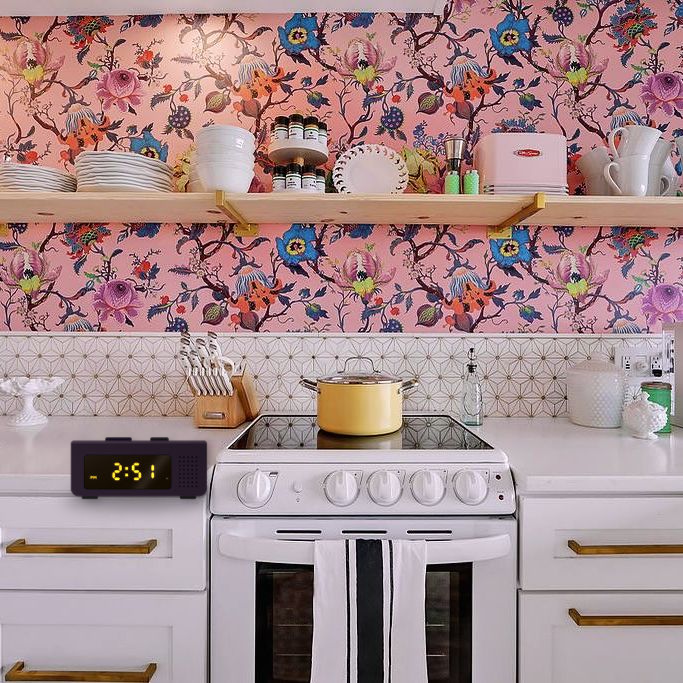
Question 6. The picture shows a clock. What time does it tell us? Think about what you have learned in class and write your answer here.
2:51
